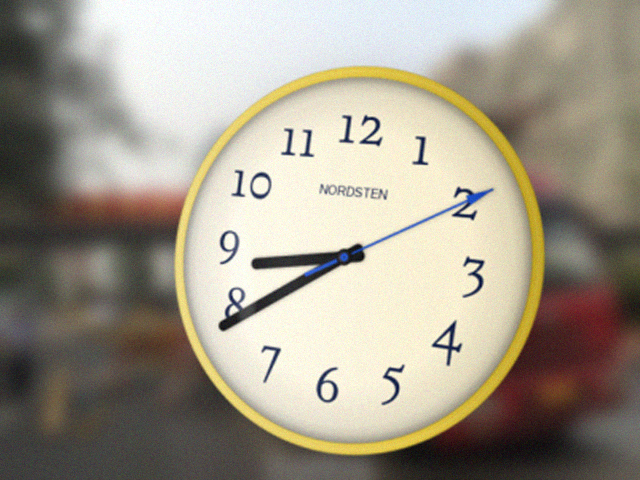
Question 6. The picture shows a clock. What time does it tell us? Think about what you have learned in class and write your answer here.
8:39:10
